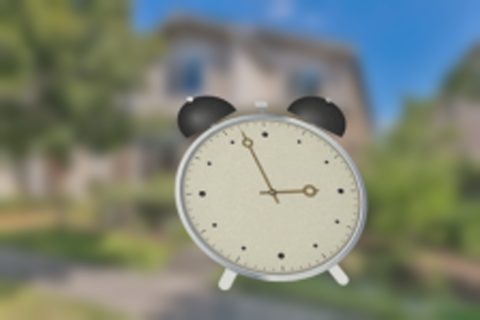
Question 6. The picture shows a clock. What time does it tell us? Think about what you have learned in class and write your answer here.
2:57
